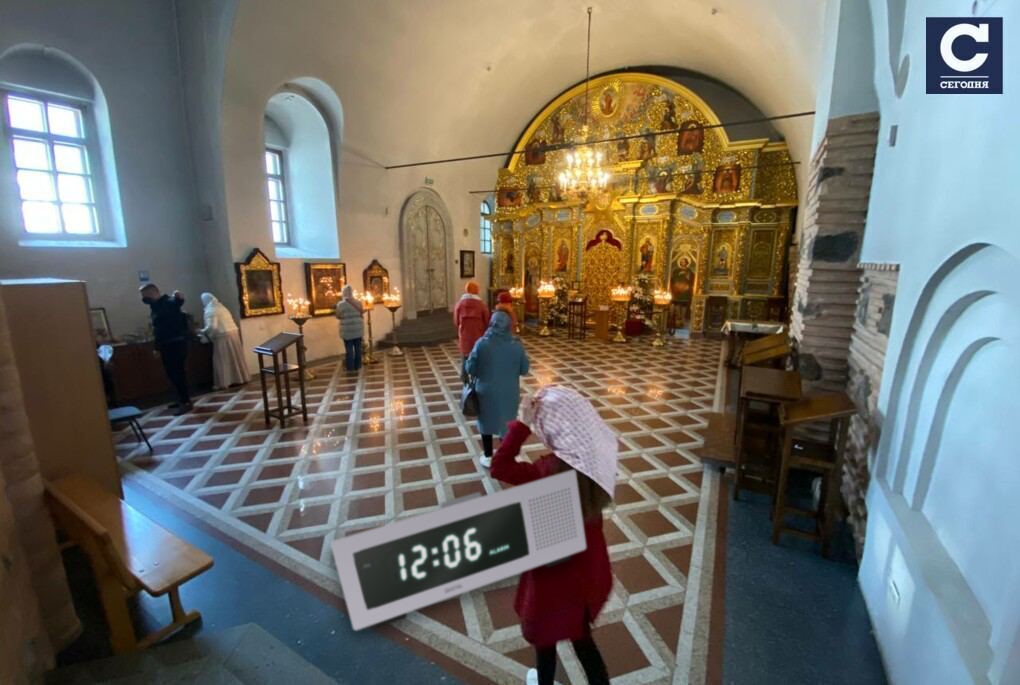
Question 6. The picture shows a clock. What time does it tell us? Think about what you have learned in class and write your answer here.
12:06
